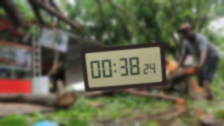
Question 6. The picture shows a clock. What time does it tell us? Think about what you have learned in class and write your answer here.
0:38:24
